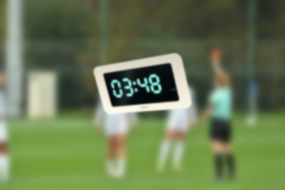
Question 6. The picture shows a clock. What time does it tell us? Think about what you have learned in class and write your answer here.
3:48
